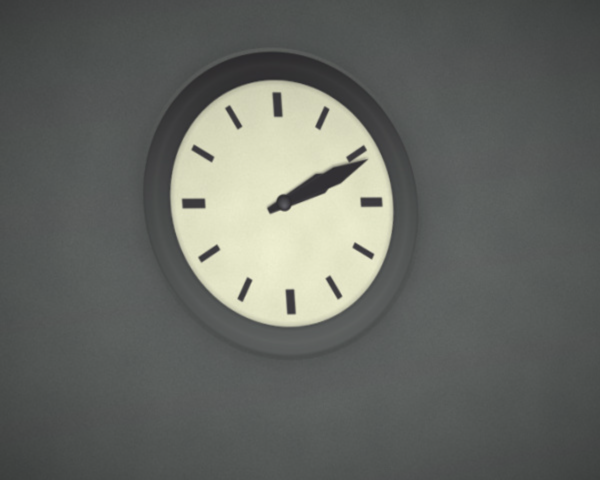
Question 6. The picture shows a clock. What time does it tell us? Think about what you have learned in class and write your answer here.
2:11
